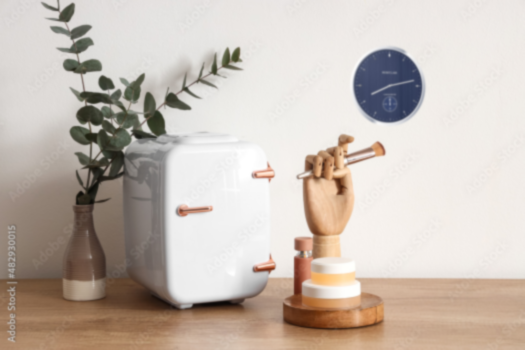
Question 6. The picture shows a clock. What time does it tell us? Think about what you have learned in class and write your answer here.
8:13
